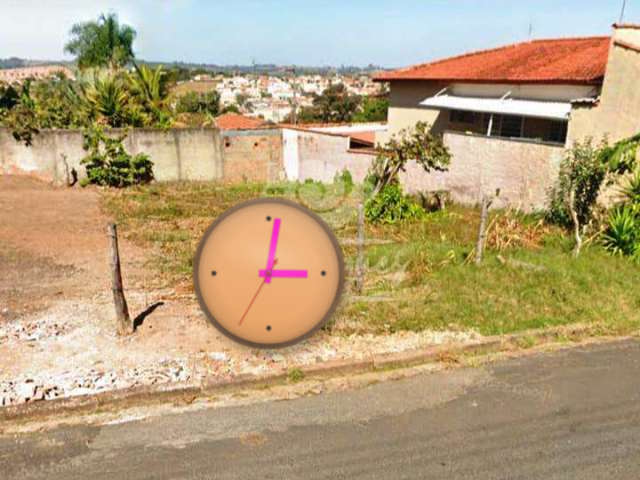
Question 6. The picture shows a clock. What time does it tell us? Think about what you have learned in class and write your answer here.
3:01:35
